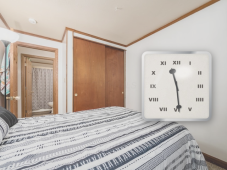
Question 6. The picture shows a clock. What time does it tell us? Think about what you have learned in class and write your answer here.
11:29
